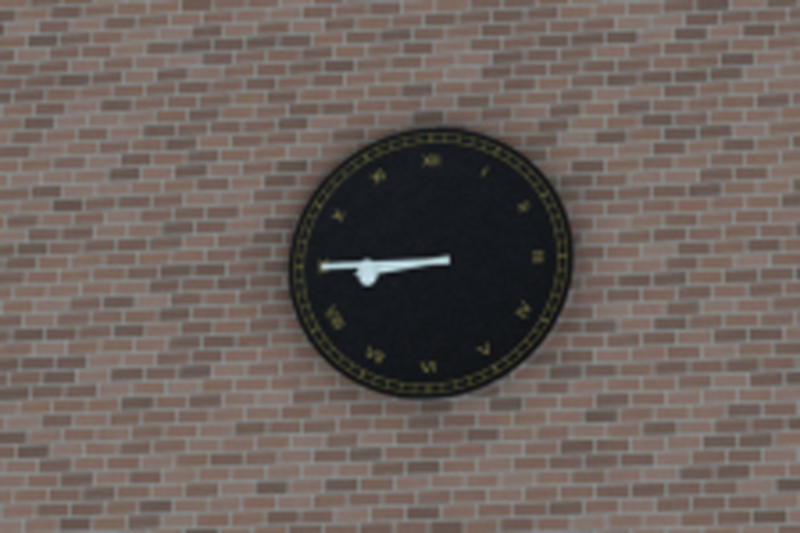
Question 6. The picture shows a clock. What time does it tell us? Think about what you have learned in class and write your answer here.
8:45
